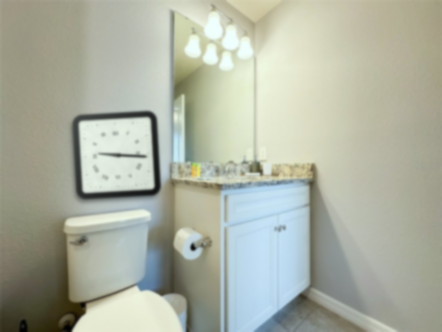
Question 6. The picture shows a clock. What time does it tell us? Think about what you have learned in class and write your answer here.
9:16
